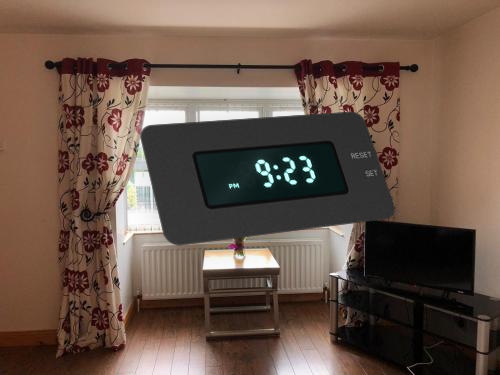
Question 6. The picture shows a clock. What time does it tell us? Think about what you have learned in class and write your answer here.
9:23
